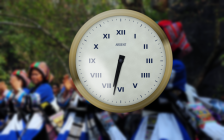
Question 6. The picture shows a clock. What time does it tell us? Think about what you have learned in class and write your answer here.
6:32
